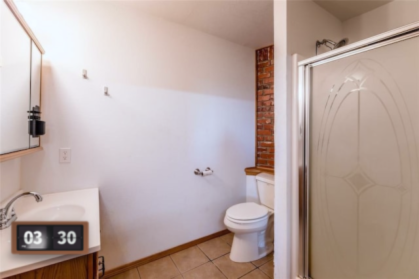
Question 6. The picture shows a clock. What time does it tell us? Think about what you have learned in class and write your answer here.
3:30
